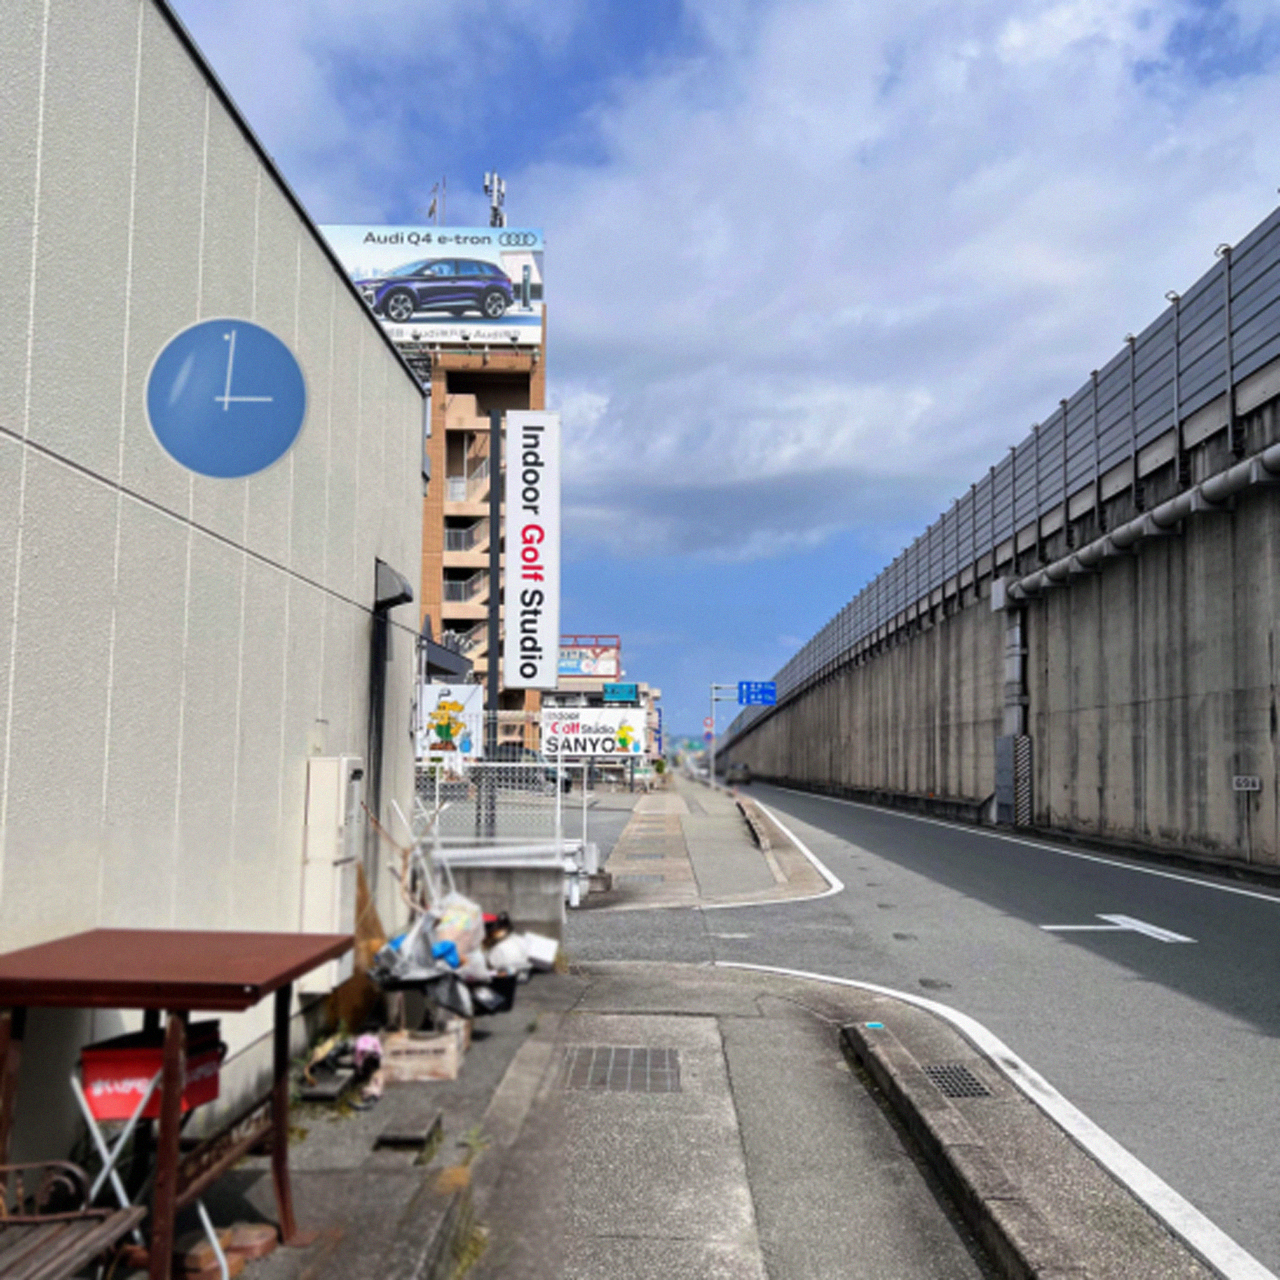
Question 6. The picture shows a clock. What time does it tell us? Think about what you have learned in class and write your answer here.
3:01
